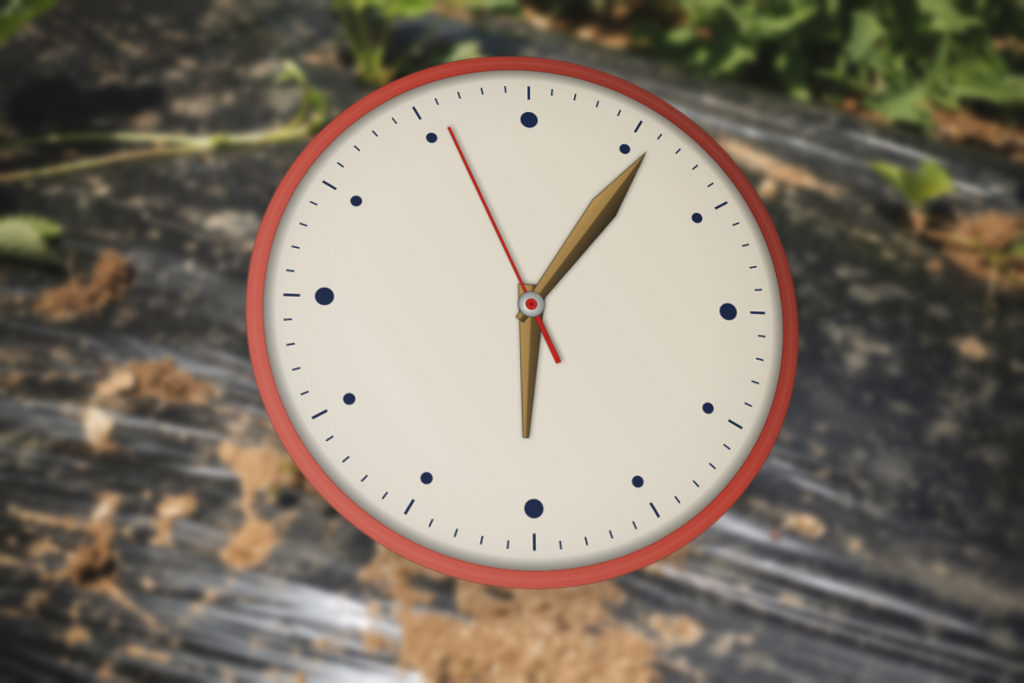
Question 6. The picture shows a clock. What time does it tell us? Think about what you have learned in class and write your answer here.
6:05:56
